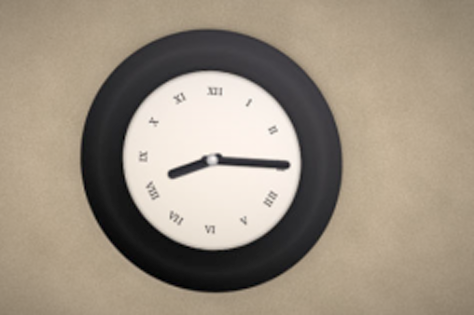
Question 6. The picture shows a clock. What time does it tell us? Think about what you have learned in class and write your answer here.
8:15
